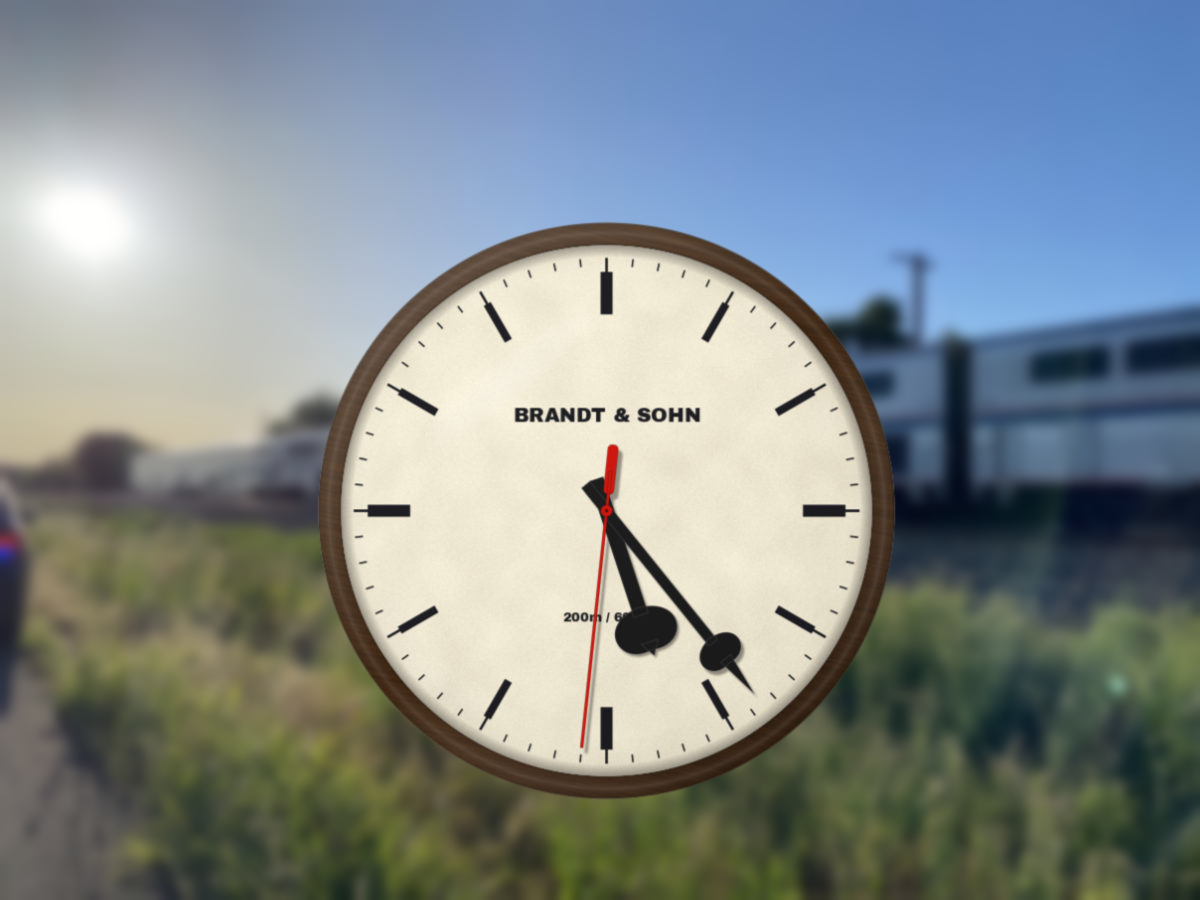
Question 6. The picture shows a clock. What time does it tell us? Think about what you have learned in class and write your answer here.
5:23:31
